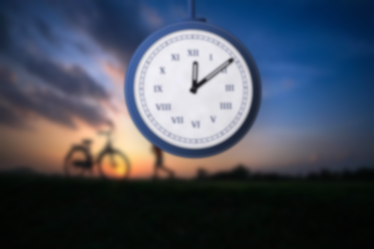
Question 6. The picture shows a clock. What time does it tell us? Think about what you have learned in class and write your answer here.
12:09
